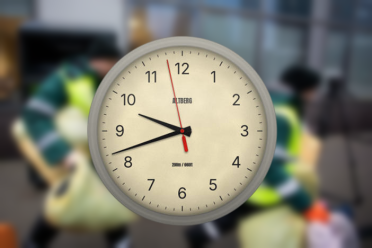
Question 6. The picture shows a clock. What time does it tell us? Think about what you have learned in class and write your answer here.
9:41:58
